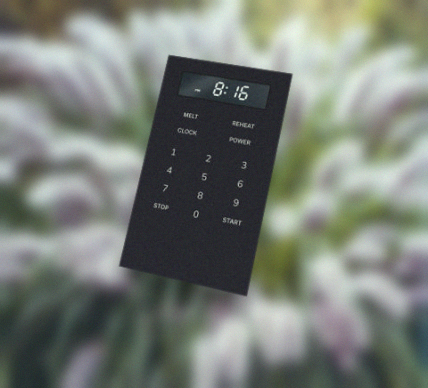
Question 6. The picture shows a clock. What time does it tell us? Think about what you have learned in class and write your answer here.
8:16
